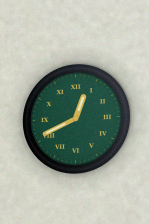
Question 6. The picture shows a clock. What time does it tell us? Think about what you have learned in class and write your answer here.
12:41
